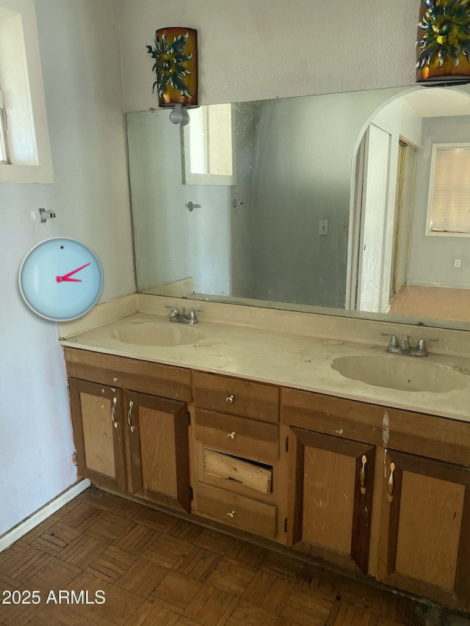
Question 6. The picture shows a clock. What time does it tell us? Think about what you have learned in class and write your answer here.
3:10
